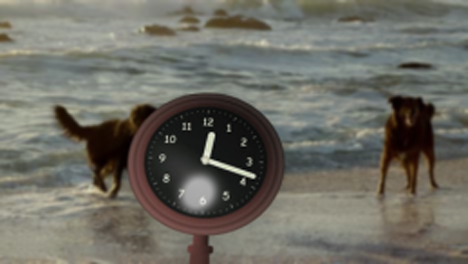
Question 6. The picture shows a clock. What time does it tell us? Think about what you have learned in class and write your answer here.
12:18
